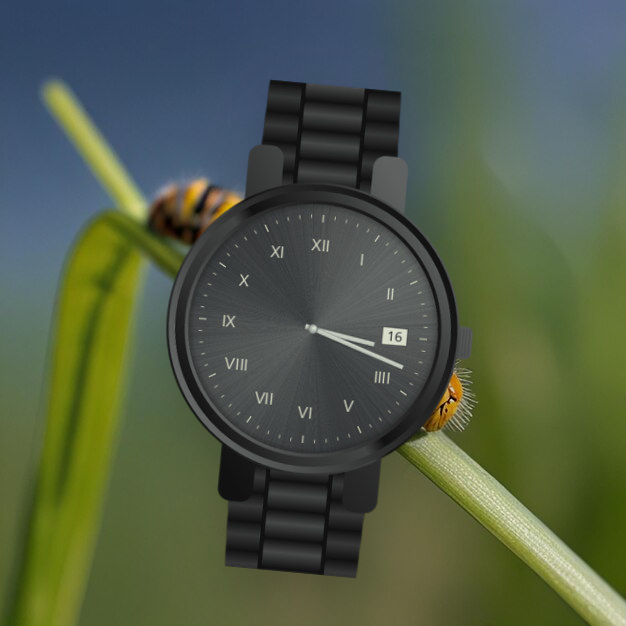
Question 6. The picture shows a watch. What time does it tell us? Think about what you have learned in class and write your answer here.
3:18
